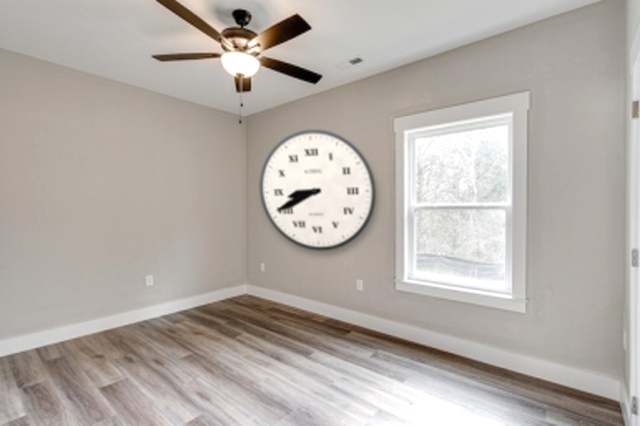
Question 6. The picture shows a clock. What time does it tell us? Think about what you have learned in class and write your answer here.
8:41
